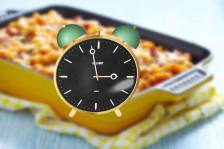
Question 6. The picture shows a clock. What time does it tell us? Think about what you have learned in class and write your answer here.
2:58
